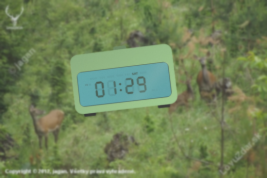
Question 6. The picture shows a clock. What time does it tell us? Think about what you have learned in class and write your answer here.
1:29
